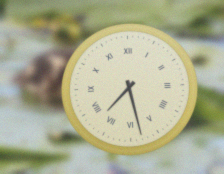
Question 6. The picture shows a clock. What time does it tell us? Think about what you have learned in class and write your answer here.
7:28
